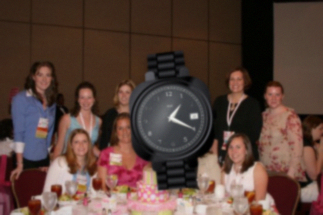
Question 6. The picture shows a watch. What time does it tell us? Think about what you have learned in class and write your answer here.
1:20
